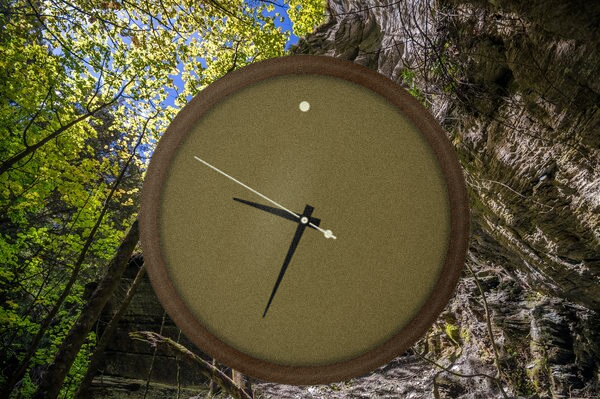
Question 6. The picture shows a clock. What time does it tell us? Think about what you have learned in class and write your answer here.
9:33:50
